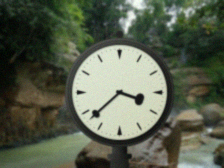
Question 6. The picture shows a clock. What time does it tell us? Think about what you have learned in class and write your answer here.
3:38
